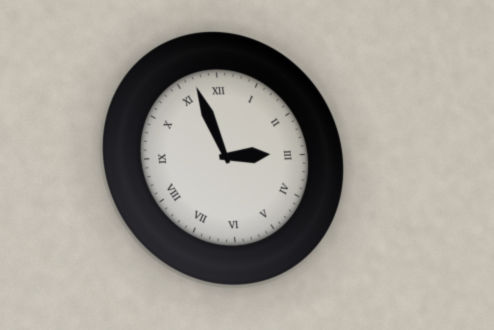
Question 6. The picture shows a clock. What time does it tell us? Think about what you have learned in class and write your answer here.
2:57
